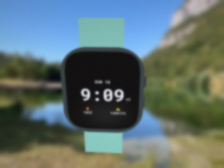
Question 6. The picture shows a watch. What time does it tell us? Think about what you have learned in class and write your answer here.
9:09
